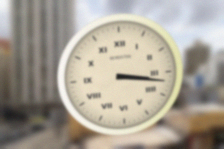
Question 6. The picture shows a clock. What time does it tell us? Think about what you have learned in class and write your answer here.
3:17
